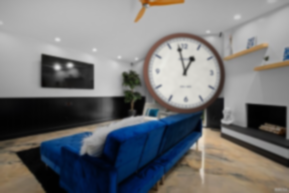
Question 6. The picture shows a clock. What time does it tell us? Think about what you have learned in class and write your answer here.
12:58
